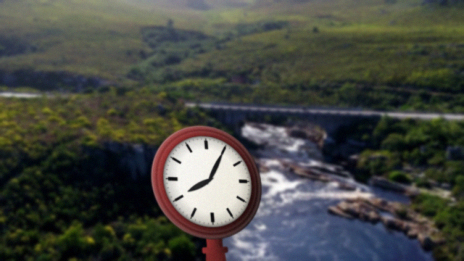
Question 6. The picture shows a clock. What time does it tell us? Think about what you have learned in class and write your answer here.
8:05
